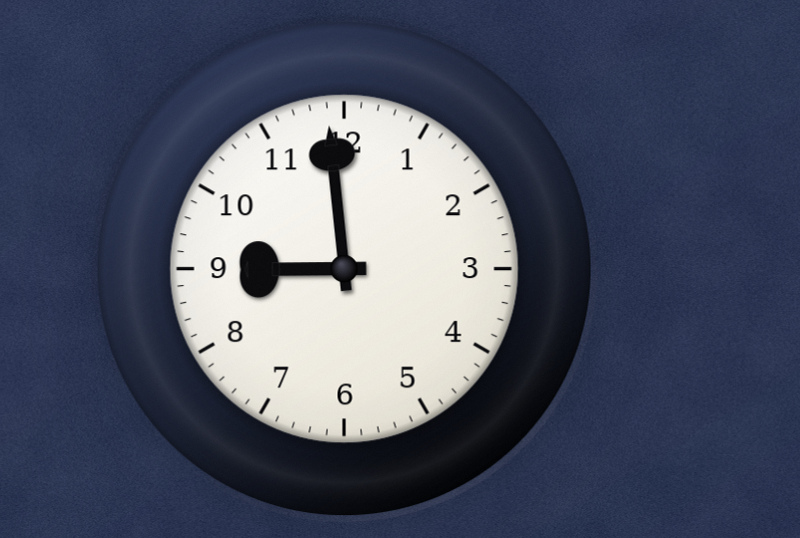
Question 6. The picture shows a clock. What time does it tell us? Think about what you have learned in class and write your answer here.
8:59
